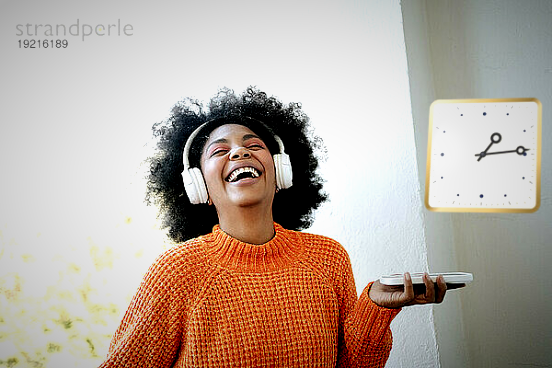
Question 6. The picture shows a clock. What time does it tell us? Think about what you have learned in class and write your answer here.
1:14
